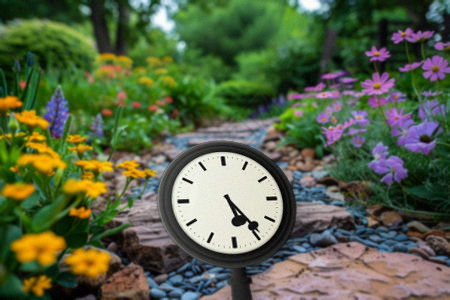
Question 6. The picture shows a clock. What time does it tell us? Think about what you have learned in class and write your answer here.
5:24
